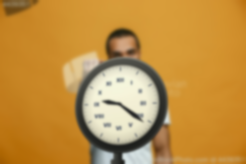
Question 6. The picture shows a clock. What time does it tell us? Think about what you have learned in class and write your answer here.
9:21
